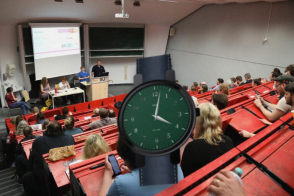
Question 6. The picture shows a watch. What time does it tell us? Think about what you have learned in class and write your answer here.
4:02
